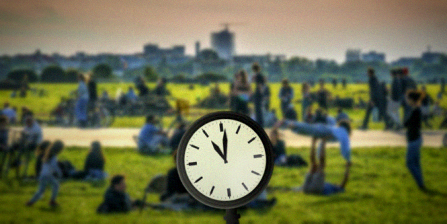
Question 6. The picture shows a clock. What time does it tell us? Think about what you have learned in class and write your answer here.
11:01
